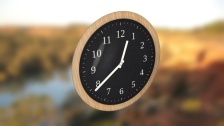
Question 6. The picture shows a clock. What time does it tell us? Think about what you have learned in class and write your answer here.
12:39
